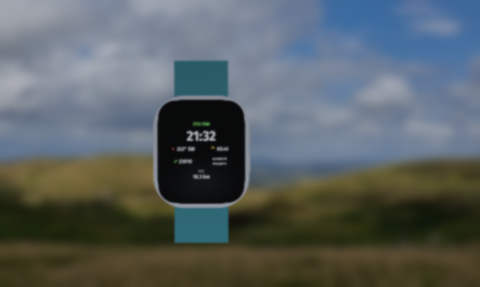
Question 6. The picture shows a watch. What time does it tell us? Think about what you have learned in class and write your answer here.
21:32
